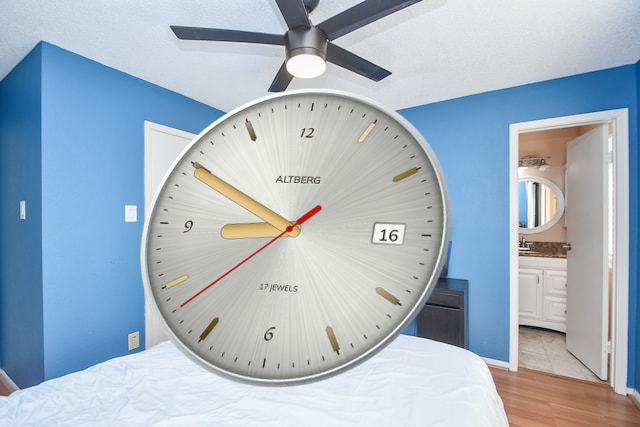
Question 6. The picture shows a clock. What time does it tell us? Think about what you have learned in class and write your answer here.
8:49:38
